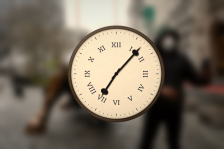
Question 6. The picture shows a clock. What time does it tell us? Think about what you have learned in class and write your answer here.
7:07
